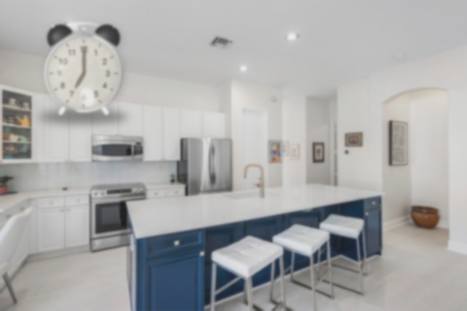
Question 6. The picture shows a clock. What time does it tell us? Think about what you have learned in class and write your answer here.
7:00
